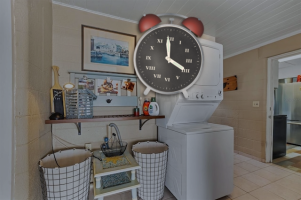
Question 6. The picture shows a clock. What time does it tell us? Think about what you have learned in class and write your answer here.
3:59
